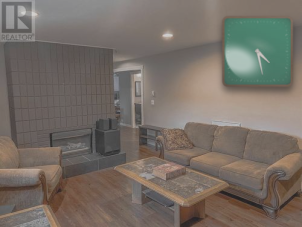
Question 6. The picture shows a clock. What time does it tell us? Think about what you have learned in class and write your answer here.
4:28
